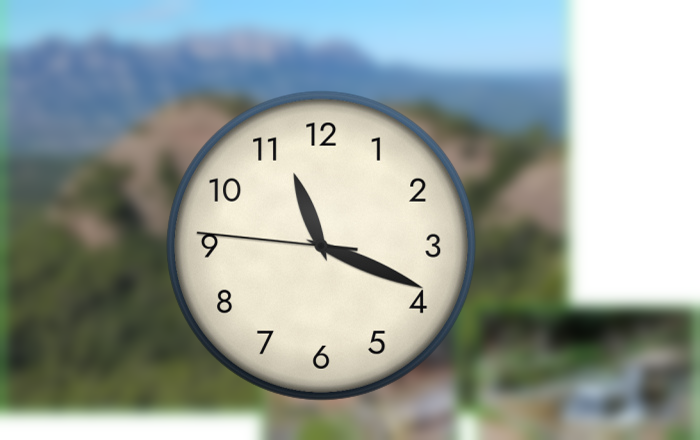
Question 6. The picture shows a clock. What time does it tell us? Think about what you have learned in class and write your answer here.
11:18:46
